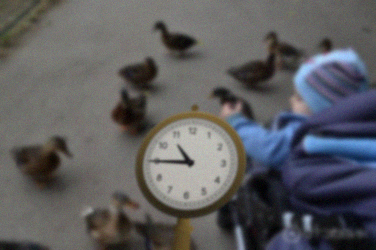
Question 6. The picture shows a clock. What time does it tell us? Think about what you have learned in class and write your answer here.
10:45
